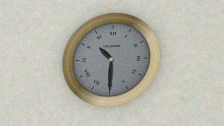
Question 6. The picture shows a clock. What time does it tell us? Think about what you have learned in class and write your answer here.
10:30
